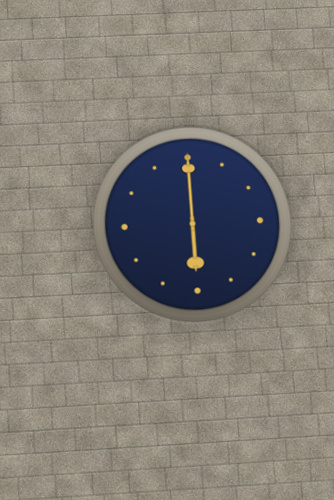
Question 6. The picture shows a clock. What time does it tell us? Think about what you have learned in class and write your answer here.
6:00
